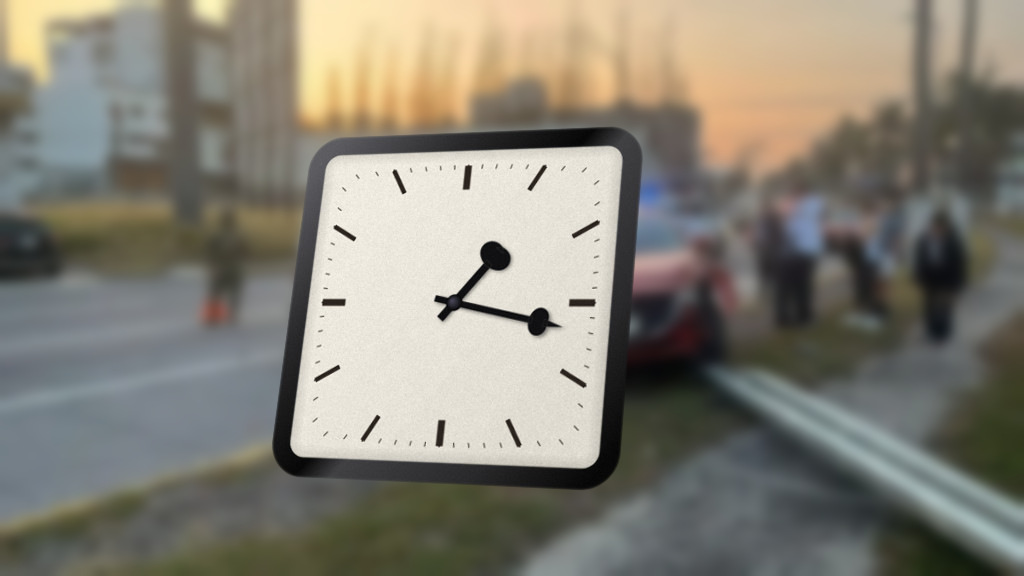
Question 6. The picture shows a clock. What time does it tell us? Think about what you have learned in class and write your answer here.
1:17
